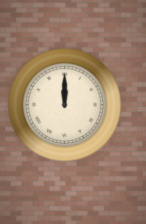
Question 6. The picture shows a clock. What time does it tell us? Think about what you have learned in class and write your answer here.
12:00
